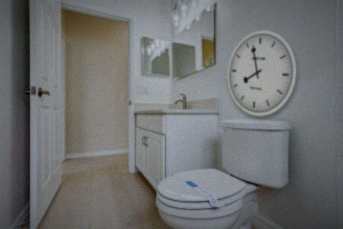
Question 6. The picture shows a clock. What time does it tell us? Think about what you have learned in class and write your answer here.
7:57
